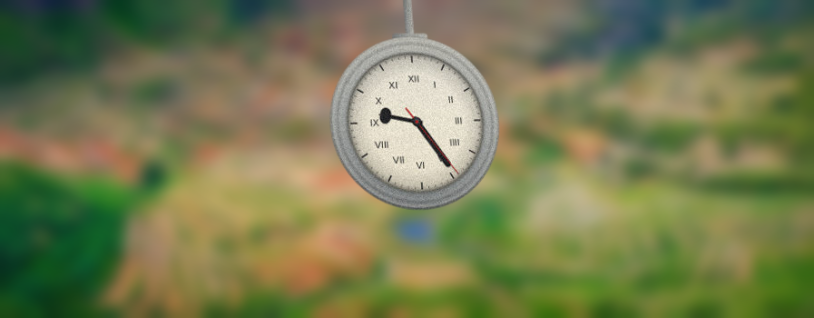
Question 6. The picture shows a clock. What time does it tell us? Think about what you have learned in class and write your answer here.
9:24:24
